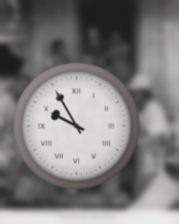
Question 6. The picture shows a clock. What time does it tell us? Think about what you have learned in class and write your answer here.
9:55
